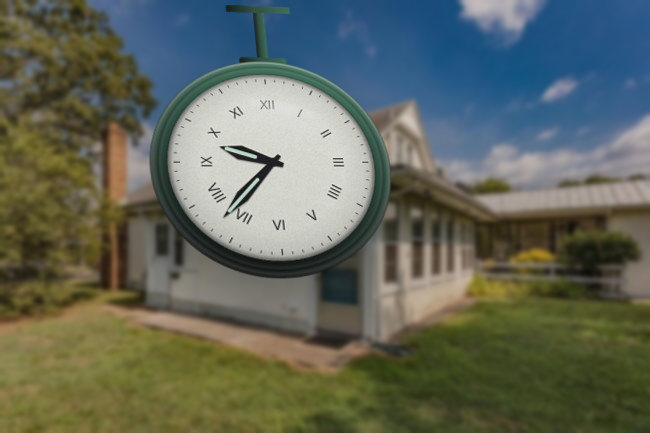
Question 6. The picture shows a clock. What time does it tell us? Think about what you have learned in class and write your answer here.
9:37
